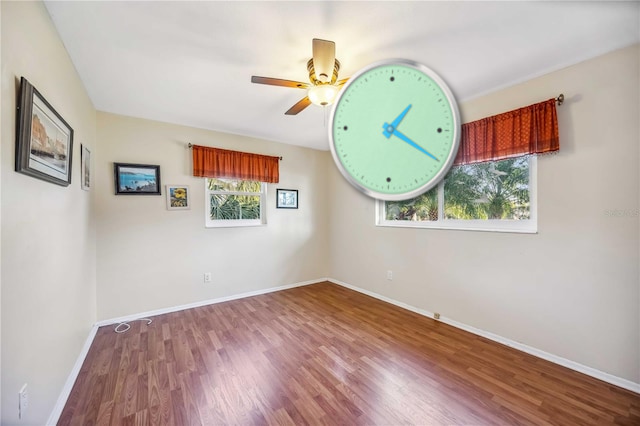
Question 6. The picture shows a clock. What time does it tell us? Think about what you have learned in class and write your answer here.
1:20
